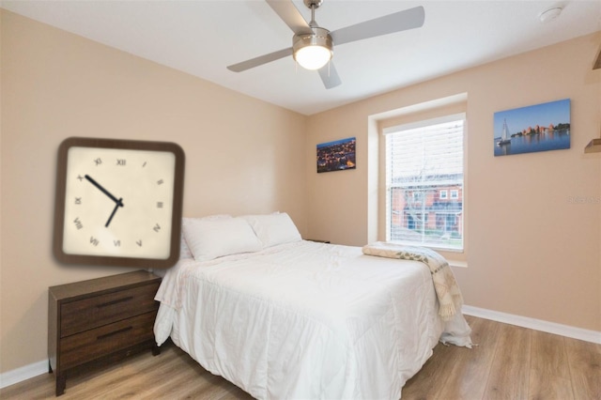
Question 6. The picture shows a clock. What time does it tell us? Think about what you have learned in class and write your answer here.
6:51
